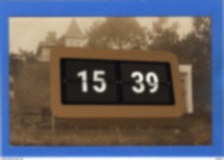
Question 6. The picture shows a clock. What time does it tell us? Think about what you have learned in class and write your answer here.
15:39
